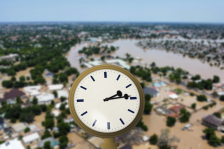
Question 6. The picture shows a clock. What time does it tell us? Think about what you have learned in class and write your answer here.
2:14
